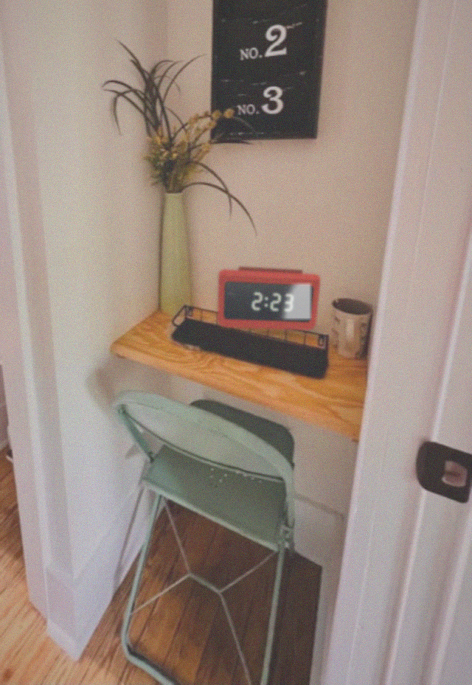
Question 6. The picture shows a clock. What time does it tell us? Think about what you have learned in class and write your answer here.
2:23
